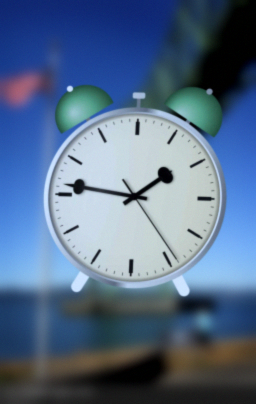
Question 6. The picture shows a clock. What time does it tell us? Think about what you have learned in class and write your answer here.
1:46:24
